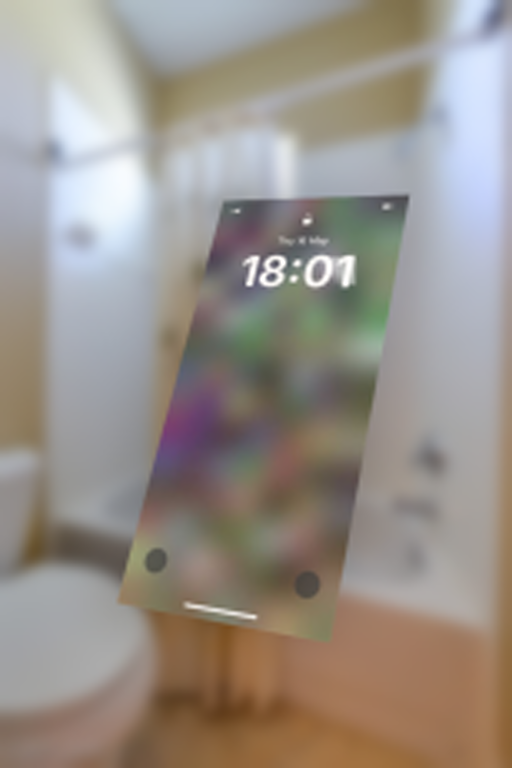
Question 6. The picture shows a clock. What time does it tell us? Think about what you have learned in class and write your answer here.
18:01
